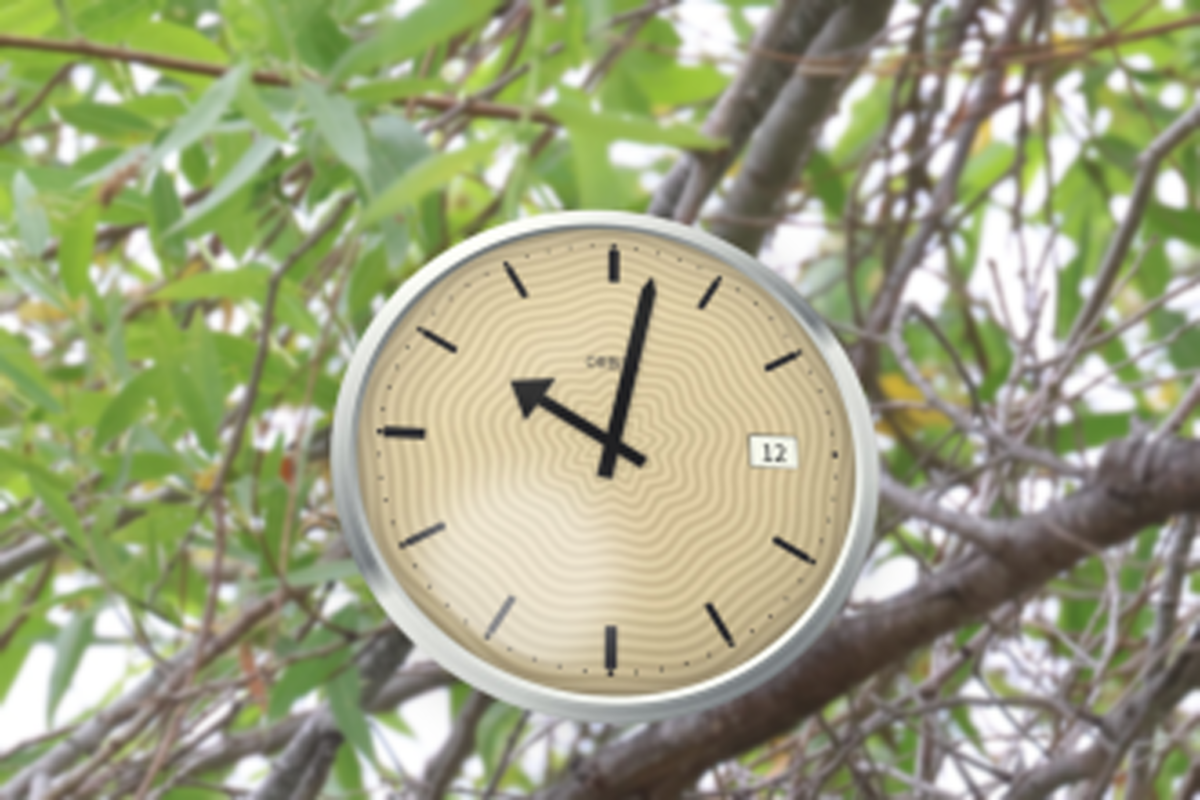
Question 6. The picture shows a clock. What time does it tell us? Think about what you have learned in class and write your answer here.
10:02
